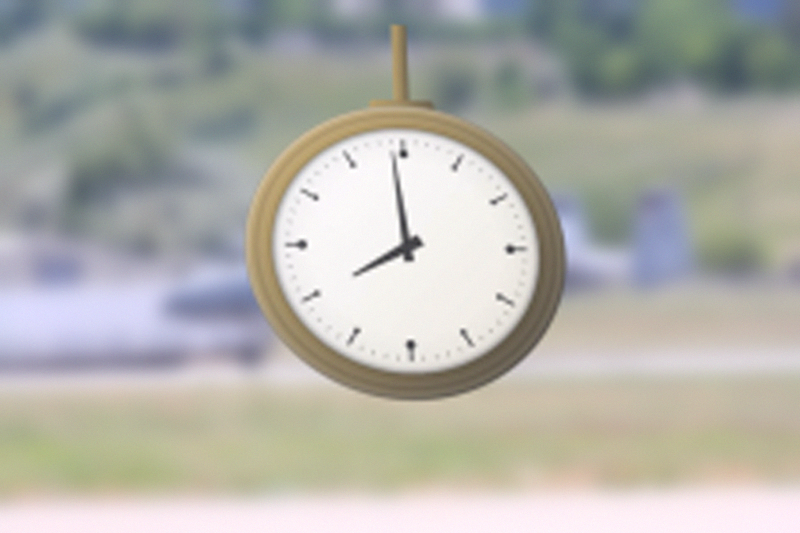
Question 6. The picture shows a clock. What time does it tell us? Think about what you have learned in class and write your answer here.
7:59
